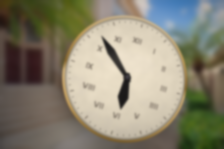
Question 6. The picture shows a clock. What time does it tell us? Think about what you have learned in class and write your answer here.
5:52
